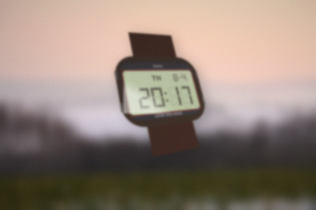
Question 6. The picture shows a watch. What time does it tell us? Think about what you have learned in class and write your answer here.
20:17
